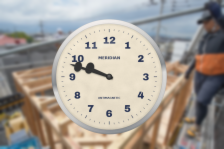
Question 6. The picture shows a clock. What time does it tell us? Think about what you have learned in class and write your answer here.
9:48
